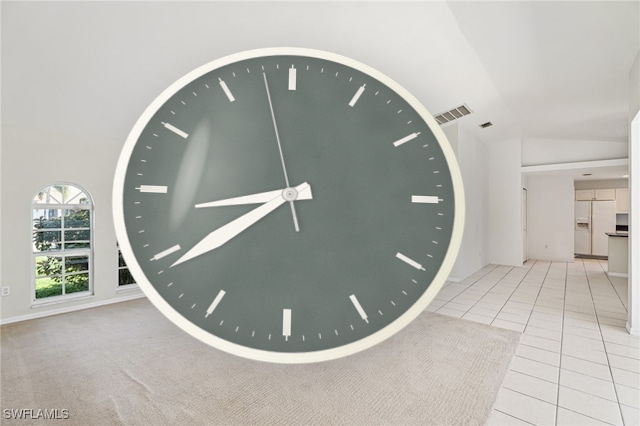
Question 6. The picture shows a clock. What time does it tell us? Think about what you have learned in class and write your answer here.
8:38:58
